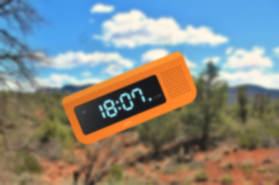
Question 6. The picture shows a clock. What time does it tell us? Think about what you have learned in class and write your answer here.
18:07
